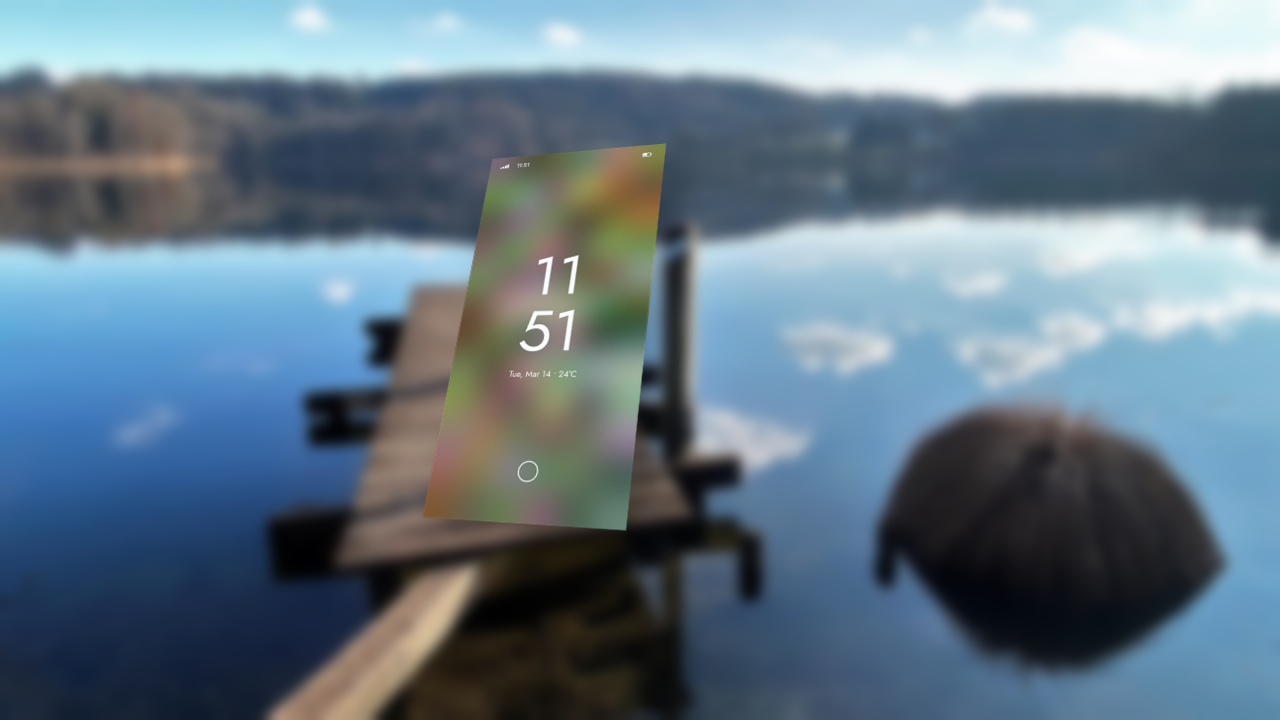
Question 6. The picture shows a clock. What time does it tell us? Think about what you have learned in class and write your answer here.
11:51
